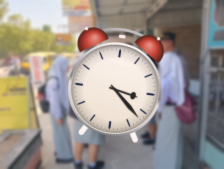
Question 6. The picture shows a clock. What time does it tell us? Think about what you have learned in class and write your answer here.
3:22
